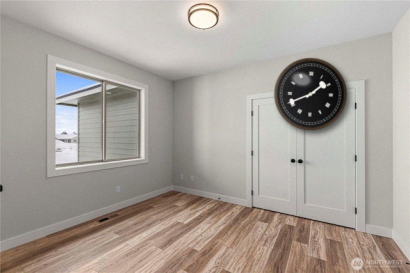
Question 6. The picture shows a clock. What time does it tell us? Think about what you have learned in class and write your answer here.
1:41
